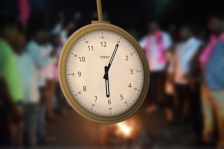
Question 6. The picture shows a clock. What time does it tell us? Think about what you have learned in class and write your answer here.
6:05
